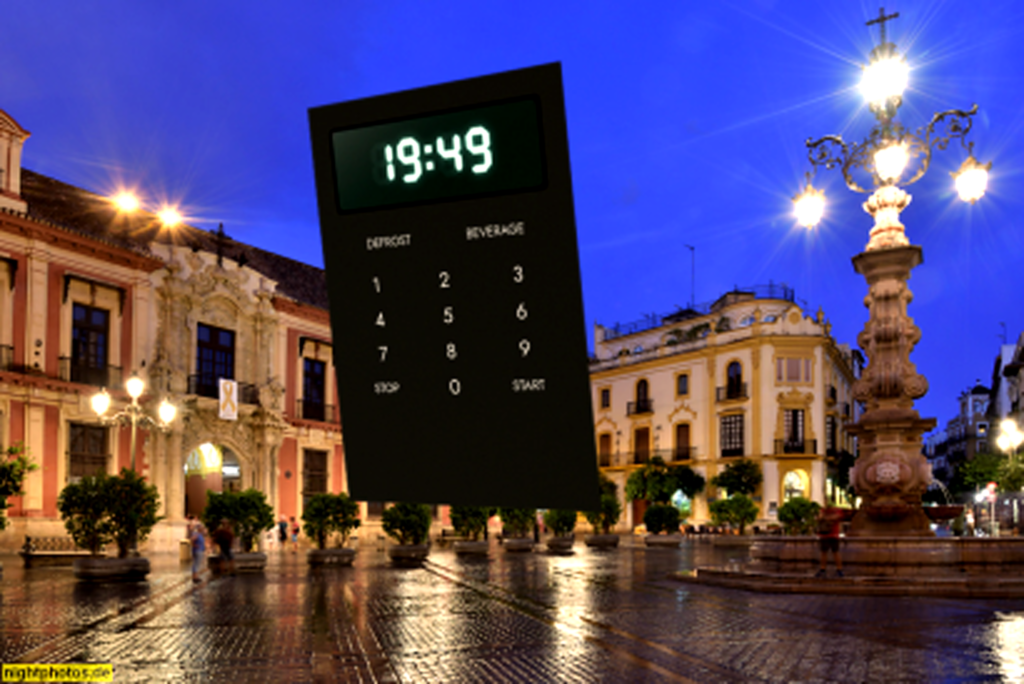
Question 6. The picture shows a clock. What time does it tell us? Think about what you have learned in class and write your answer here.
19:49
